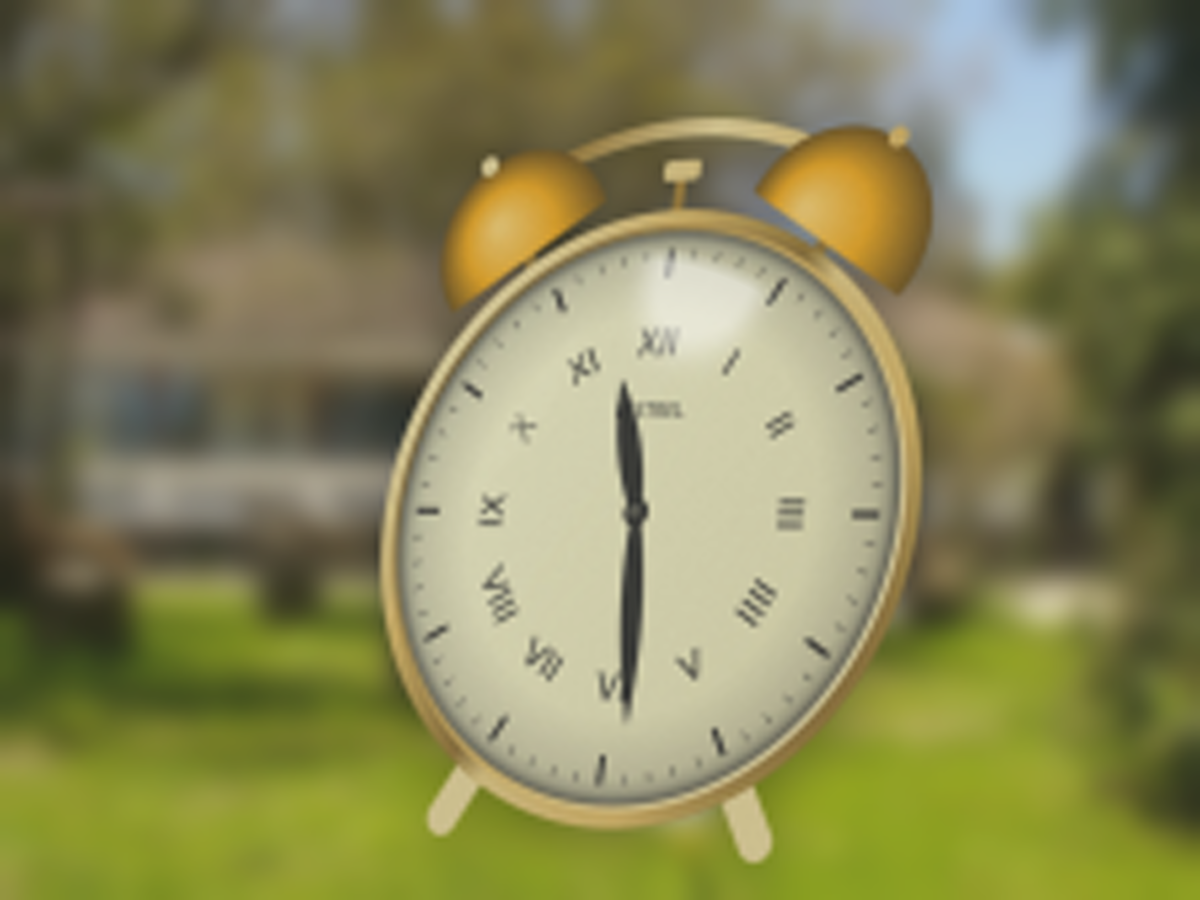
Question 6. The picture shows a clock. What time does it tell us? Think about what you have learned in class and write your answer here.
11:29
